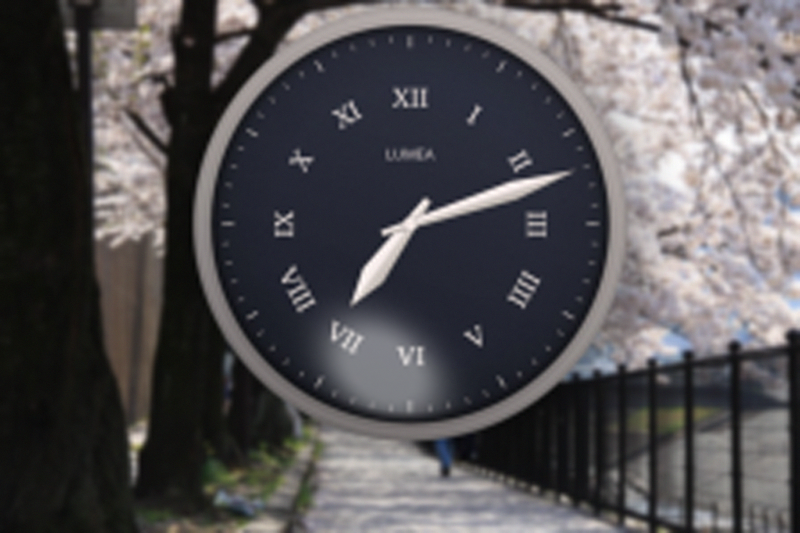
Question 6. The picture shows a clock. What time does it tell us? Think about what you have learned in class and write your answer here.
7:12
